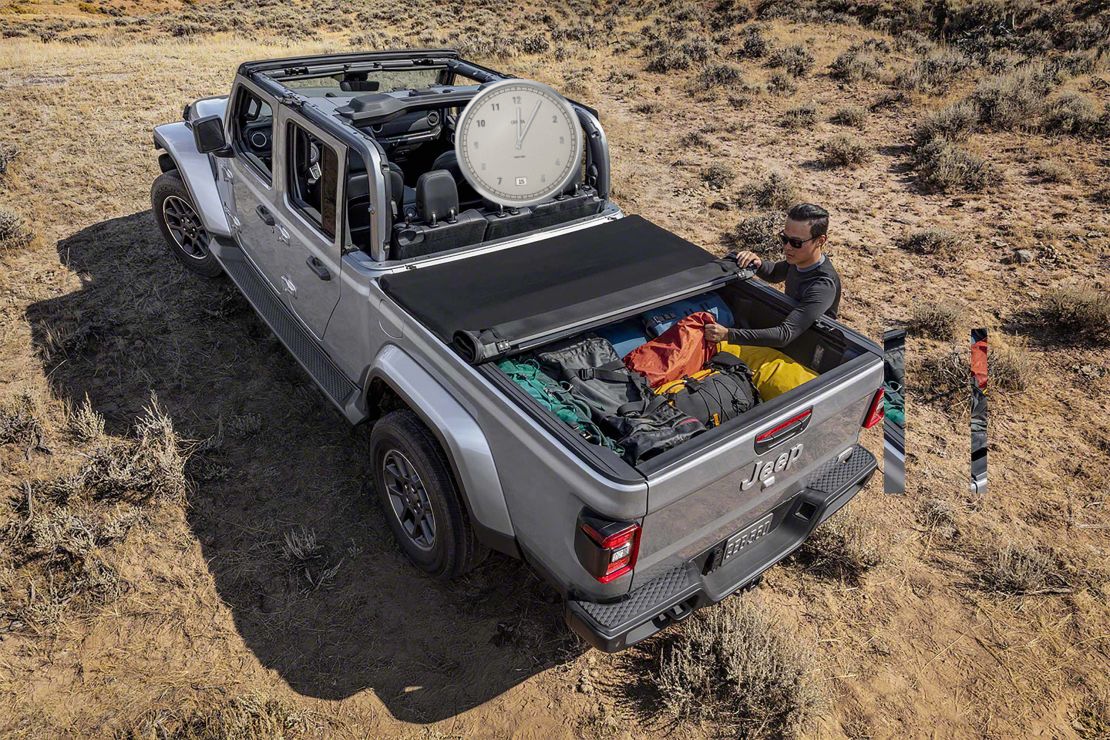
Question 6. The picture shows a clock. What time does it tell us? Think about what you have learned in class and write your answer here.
12:05
